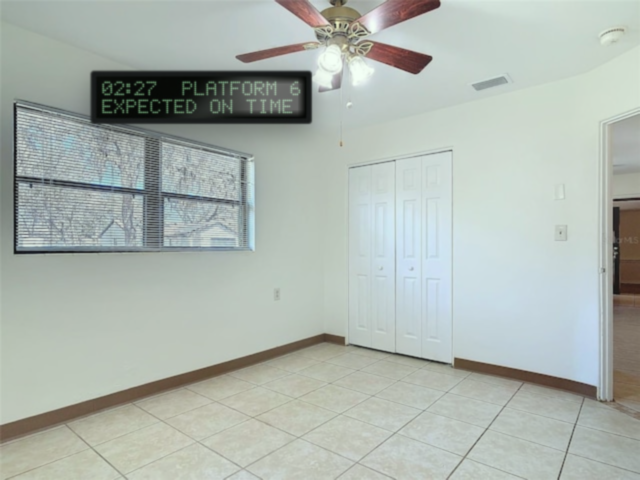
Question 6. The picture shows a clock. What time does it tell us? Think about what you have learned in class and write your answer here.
2:27
